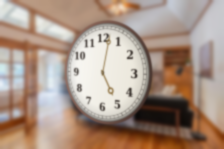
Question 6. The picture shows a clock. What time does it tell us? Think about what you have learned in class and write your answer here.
5:02
